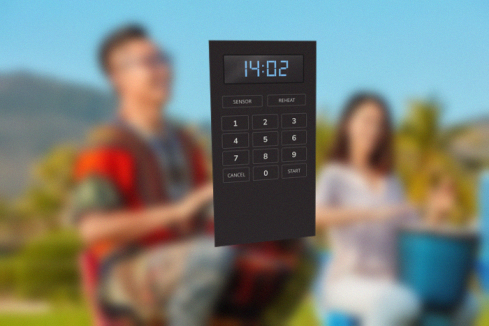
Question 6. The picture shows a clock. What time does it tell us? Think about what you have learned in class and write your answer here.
14:02
